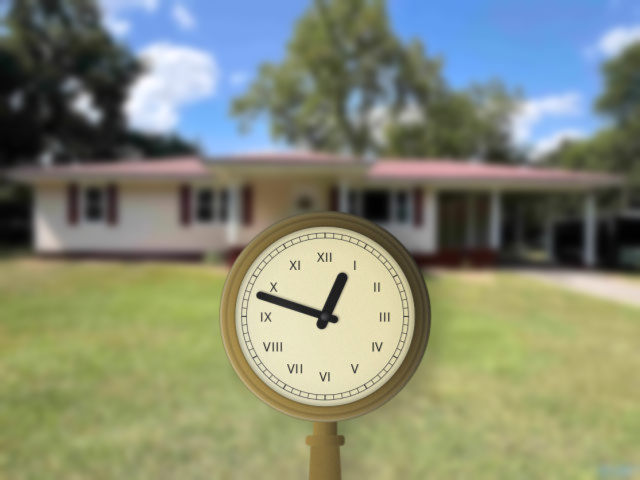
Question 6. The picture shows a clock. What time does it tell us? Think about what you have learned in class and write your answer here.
12:48
